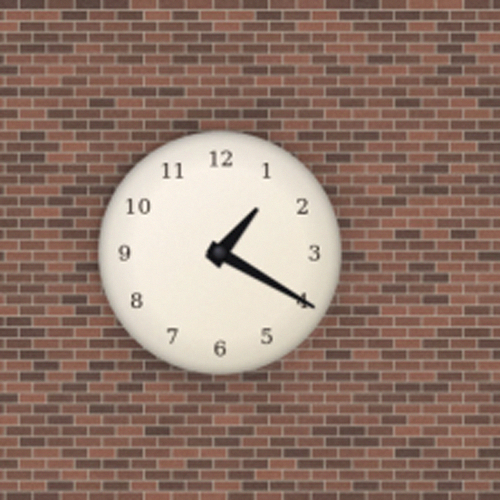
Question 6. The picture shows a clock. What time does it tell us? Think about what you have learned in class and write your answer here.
1:20
